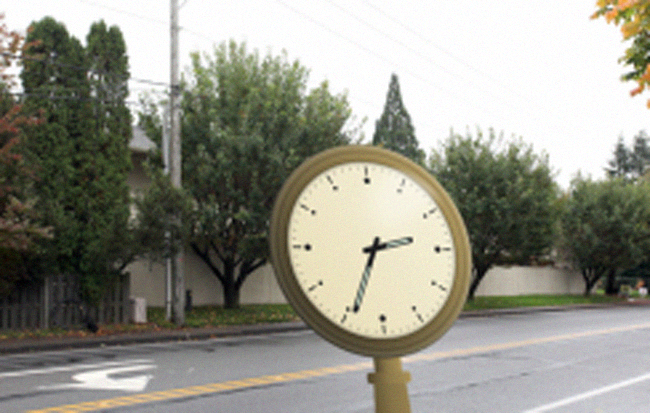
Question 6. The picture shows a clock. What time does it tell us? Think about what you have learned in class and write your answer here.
2:34
